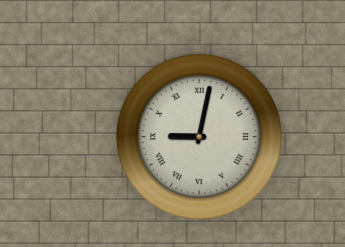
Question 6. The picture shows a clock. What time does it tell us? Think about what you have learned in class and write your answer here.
9:02
